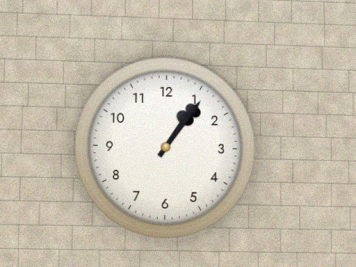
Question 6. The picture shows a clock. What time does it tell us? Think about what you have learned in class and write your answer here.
1:06
